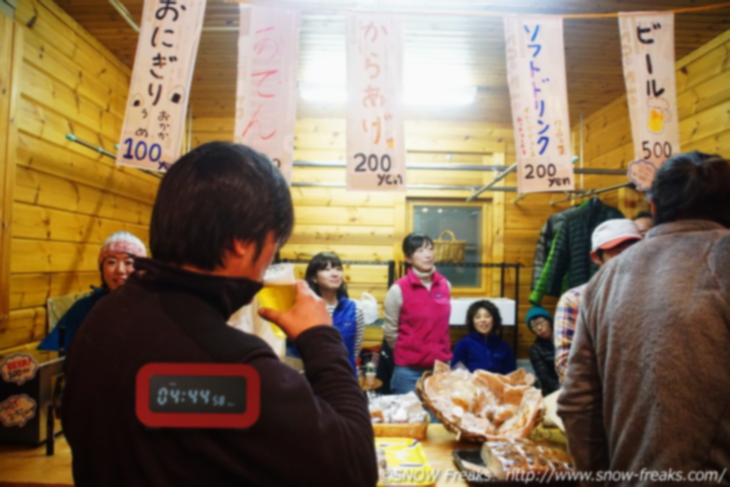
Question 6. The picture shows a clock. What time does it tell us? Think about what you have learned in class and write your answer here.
4:44
